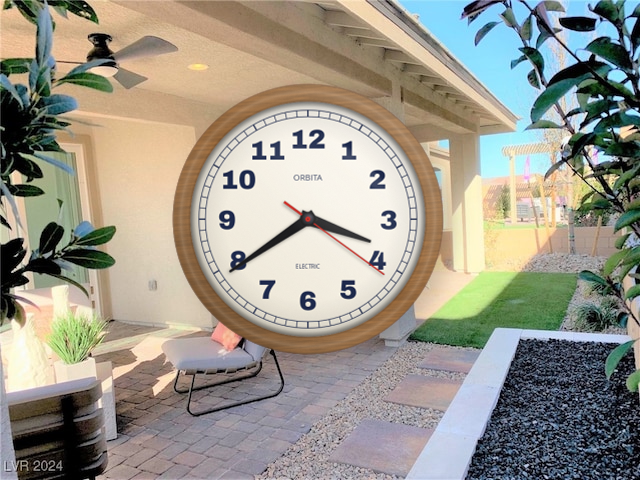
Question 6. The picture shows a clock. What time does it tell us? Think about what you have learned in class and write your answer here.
3:39:21
